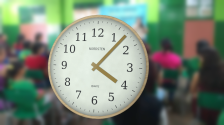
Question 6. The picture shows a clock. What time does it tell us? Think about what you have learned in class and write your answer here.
4:07
